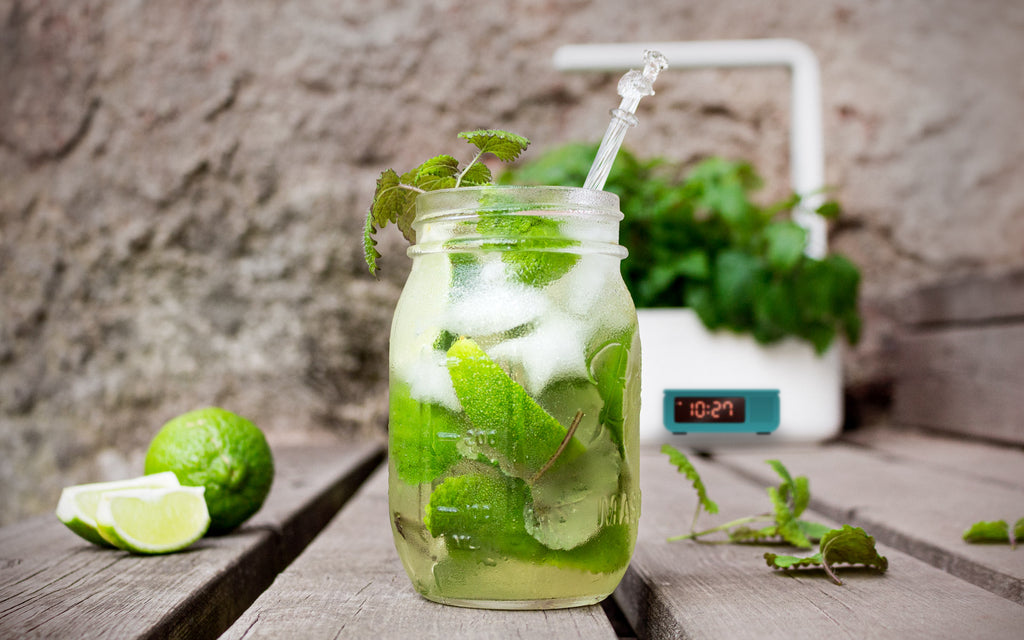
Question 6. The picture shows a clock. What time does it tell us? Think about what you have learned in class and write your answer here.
10:27
